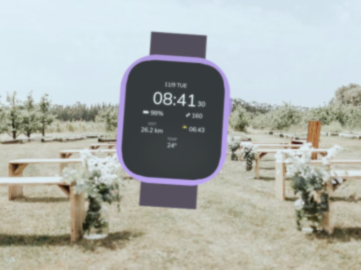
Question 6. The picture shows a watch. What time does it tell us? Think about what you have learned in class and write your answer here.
8:41
